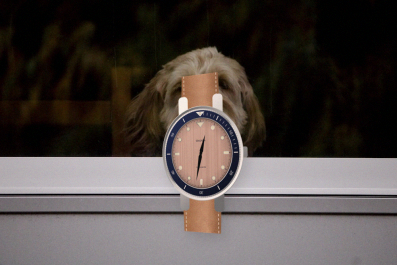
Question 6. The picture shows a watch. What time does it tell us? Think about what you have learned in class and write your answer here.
12:32
